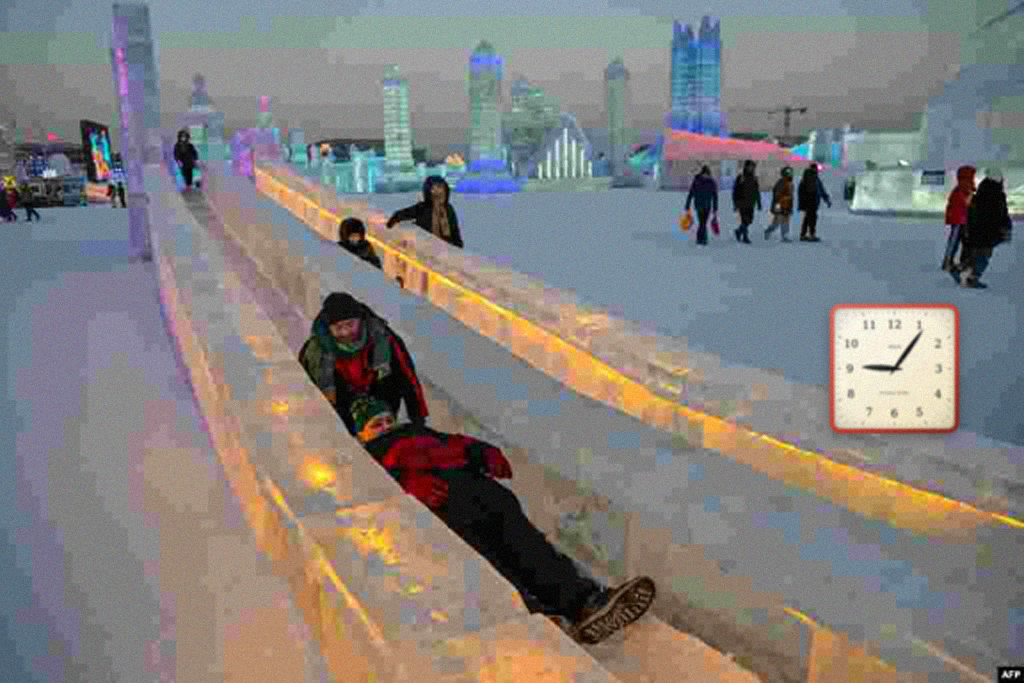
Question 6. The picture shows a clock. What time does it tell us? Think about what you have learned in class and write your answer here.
9:06
